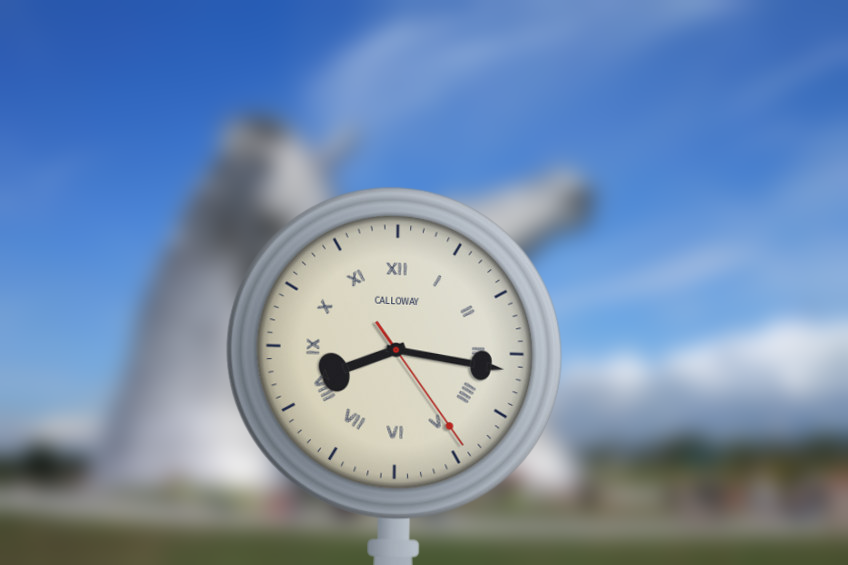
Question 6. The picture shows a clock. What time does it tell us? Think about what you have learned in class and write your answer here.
8:16:24
